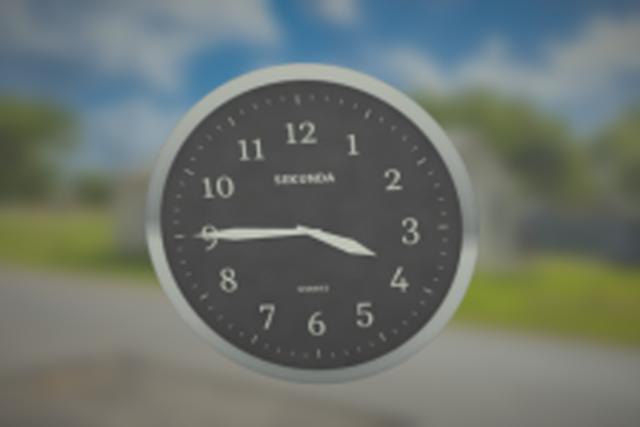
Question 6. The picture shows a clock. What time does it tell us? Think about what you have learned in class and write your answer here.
3:45
